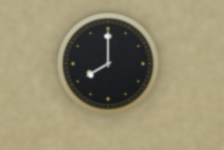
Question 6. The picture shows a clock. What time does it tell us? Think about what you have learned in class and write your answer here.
8:00
